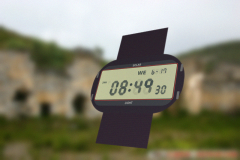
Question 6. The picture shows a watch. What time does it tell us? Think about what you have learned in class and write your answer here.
8:49:30
